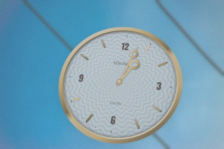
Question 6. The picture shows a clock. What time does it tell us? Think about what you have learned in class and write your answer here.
1:03
